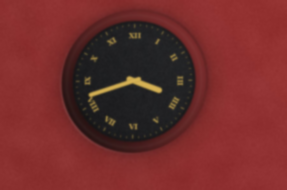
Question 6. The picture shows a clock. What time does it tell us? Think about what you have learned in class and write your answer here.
3:42
